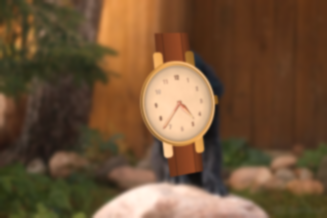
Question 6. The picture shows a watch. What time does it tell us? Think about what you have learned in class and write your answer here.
4:37
